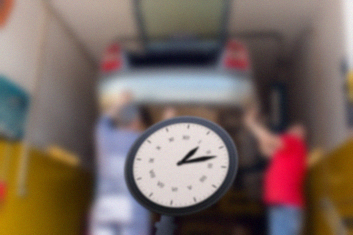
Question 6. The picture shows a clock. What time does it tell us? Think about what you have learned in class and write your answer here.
1:12
